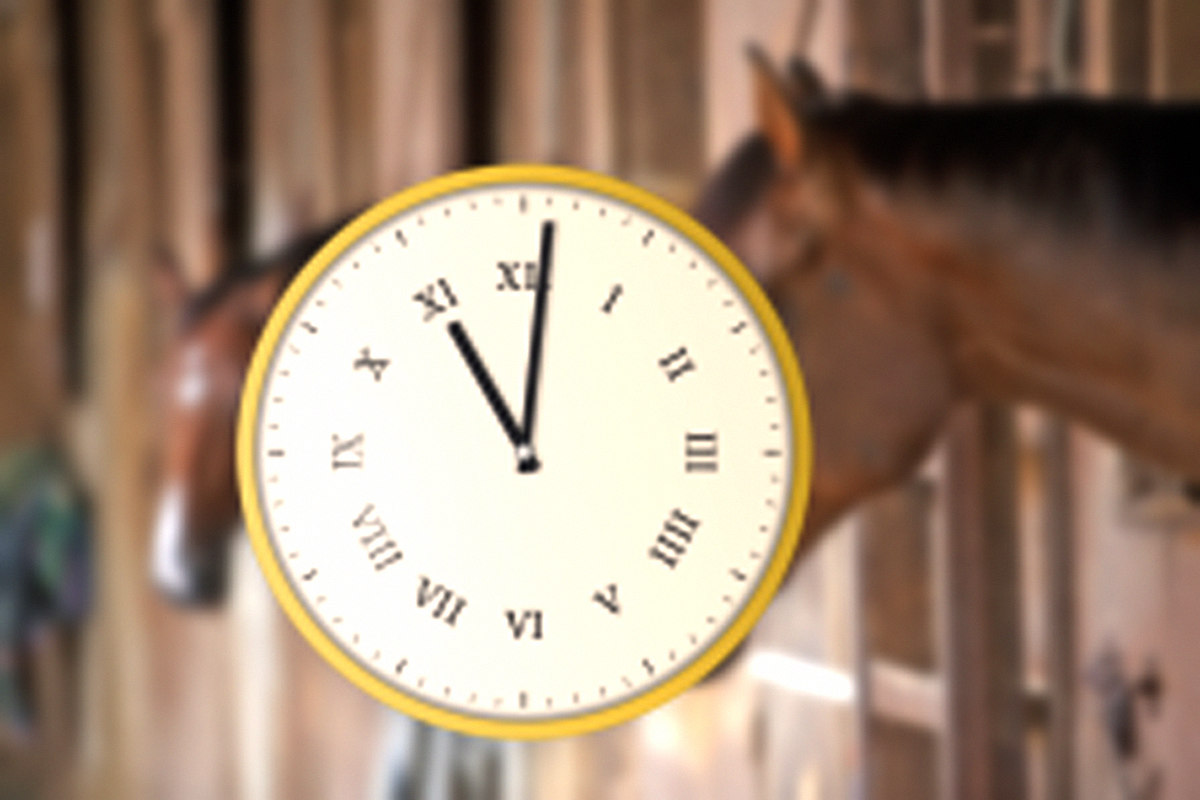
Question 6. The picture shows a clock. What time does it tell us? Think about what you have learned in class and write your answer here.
11:01
